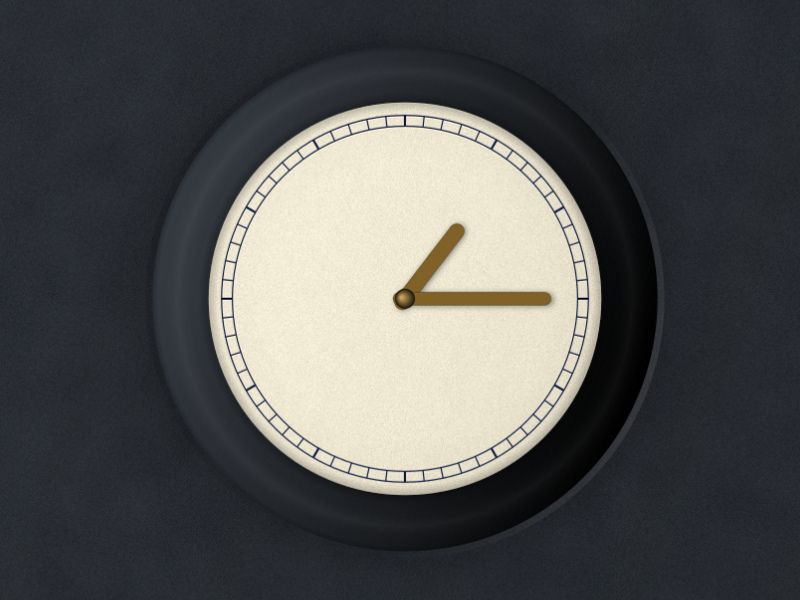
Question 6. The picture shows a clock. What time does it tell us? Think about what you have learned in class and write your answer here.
1:15
